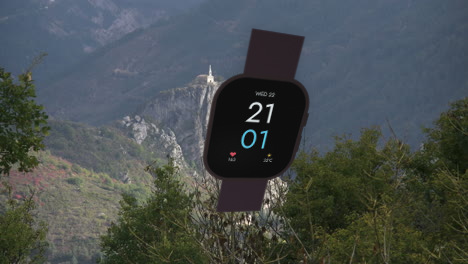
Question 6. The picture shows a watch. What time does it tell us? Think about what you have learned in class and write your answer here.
21:01
